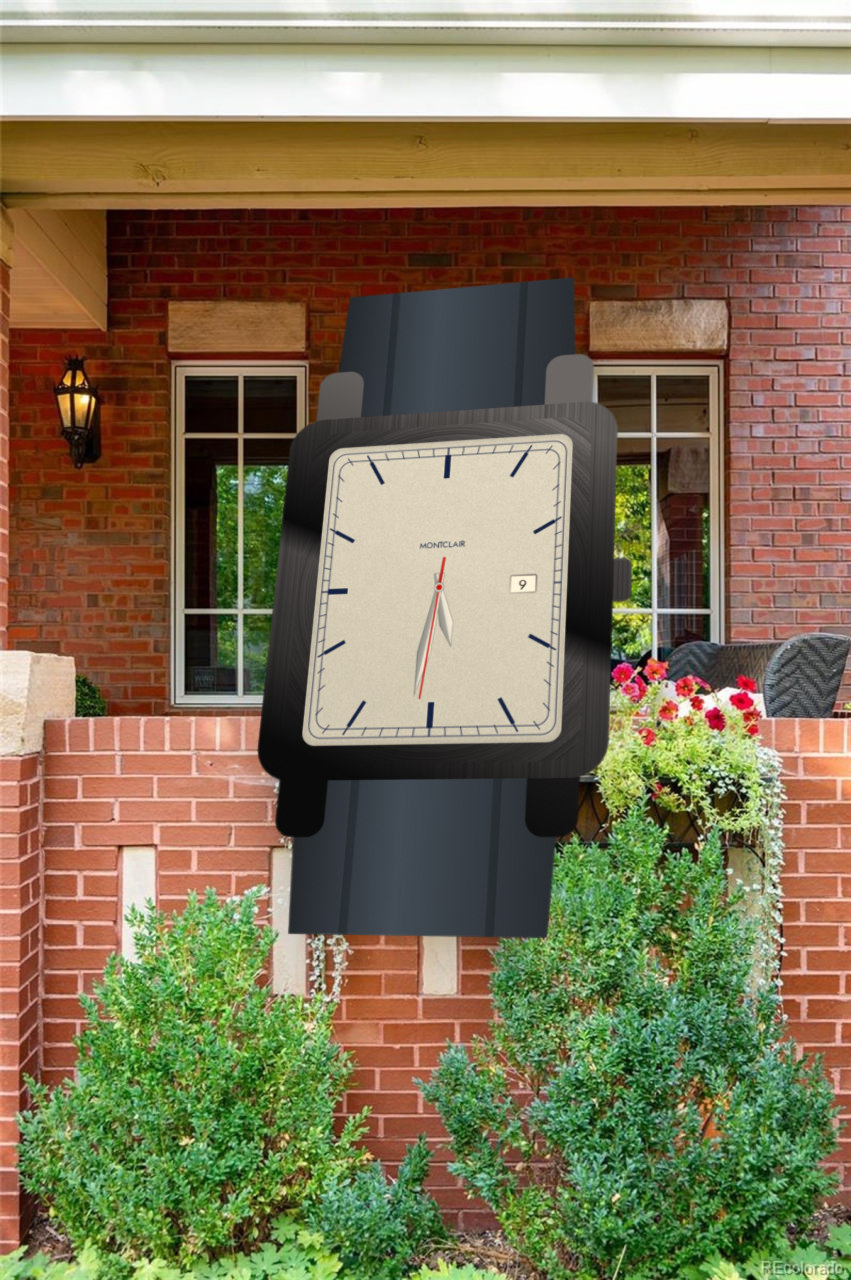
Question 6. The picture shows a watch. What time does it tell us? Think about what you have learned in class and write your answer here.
5:31:31
